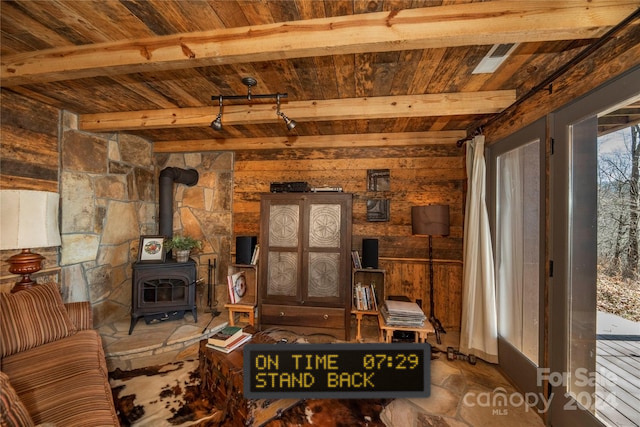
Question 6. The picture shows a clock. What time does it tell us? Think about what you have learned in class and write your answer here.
7:29
